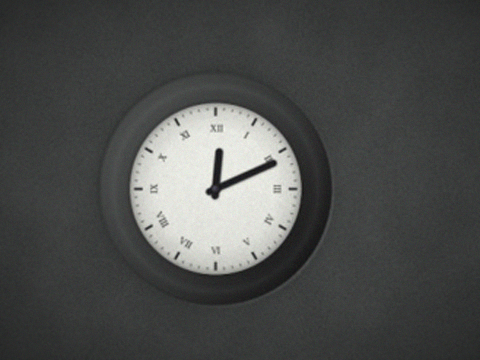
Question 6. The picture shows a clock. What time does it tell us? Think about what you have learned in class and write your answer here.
12:11
